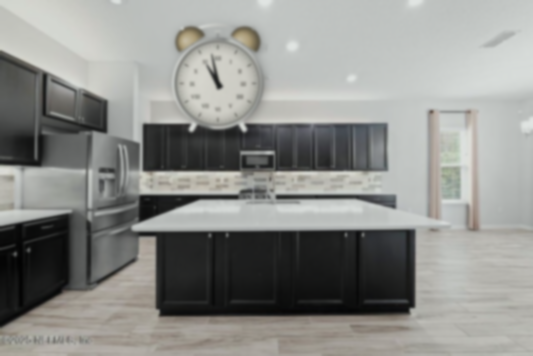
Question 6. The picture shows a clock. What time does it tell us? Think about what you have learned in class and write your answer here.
10:58
